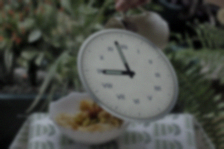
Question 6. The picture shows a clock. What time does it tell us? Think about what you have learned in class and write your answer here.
8:58
